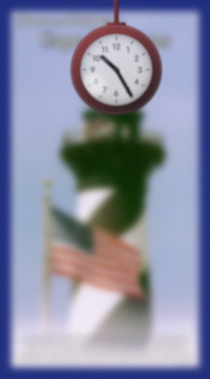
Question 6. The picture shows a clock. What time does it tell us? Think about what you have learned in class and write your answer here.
10:25
